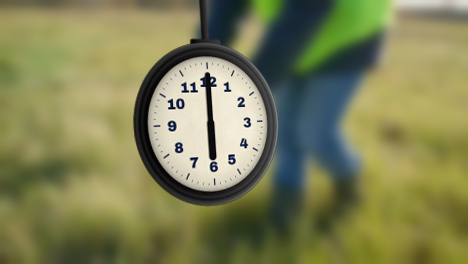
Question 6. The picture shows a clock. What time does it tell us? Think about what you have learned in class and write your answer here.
6:00
